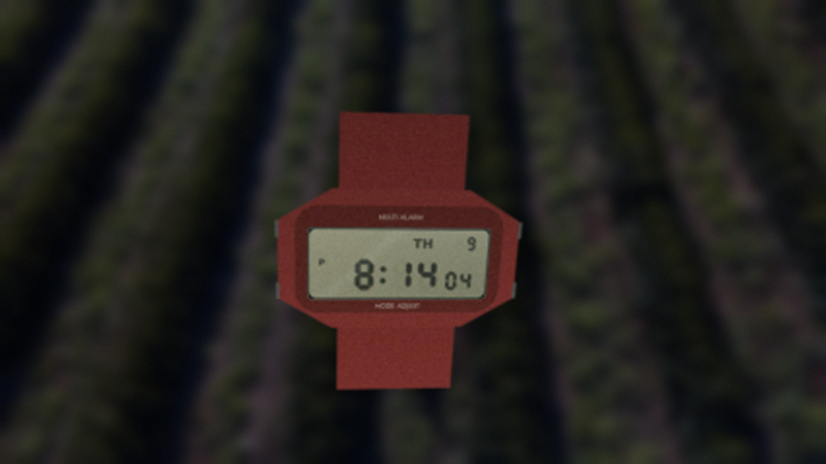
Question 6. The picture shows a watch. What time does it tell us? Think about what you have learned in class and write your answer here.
8:14:04
